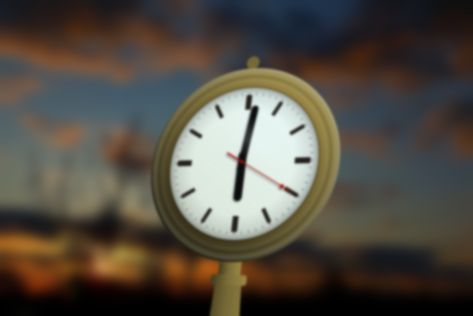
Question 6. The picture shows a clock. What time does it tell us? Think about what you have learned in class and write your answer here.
6:01:20
